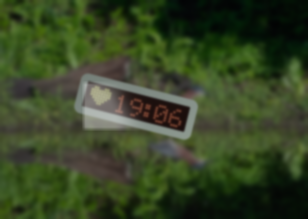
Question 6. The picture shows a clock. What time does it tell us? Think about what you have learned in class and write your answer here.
19:06
